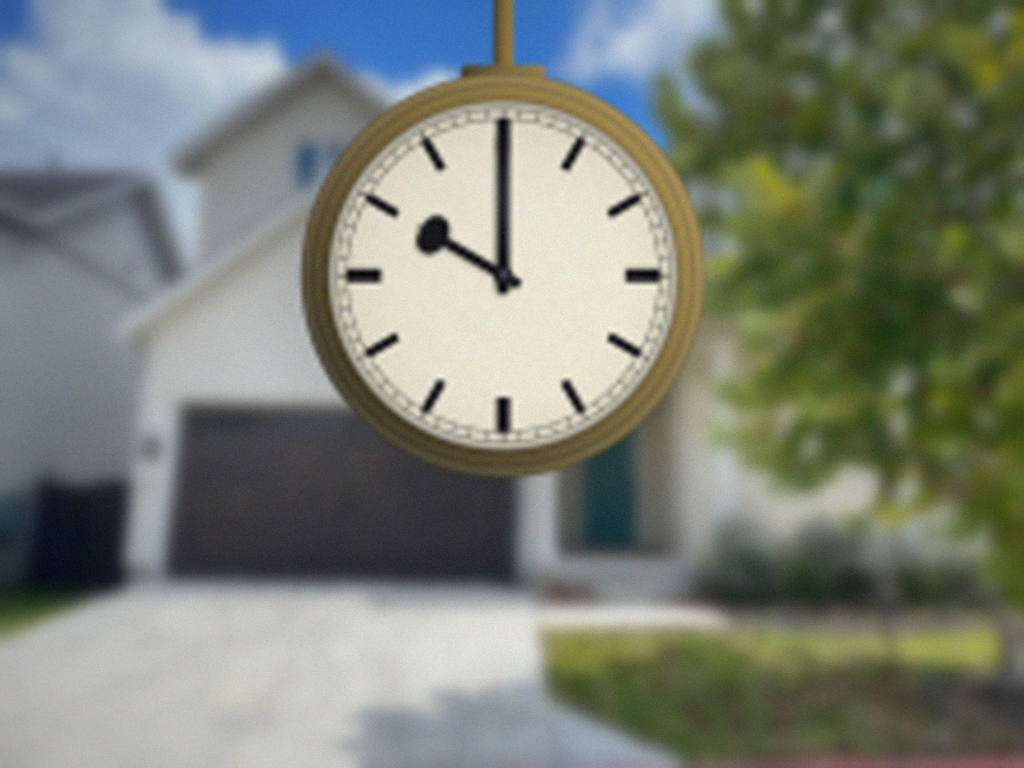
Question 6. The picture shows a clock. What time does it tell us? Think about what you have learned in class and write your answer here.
10:00
